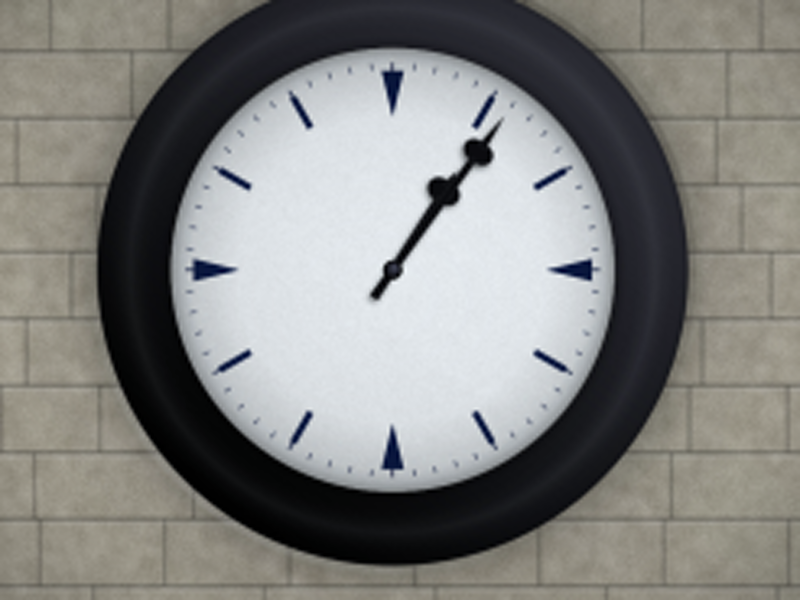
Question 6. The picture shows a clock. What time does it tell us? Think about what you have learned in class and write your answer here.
1:06
